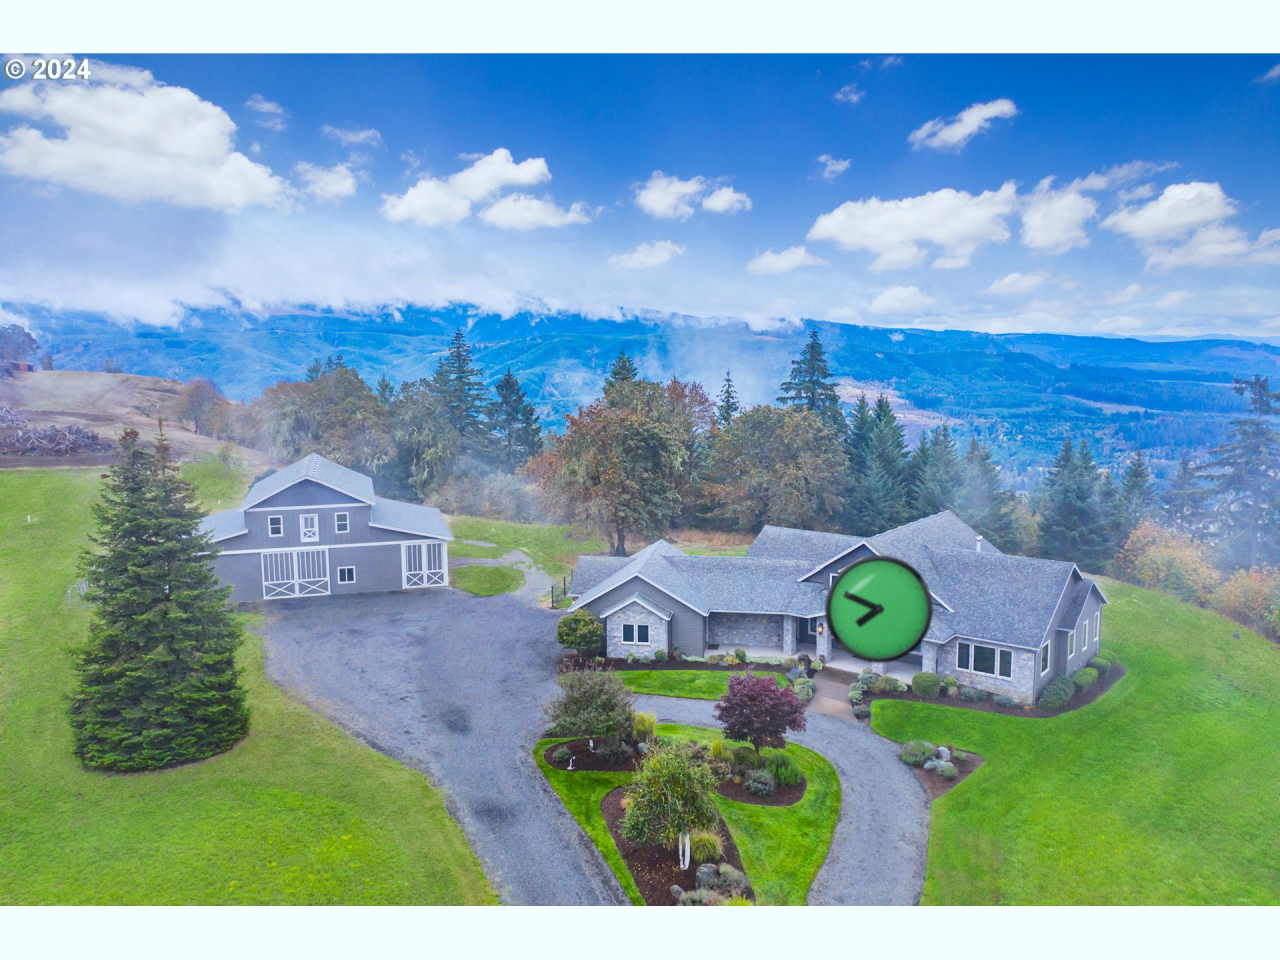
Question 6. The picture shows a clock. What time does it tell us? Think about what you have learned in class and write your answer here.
7:49
